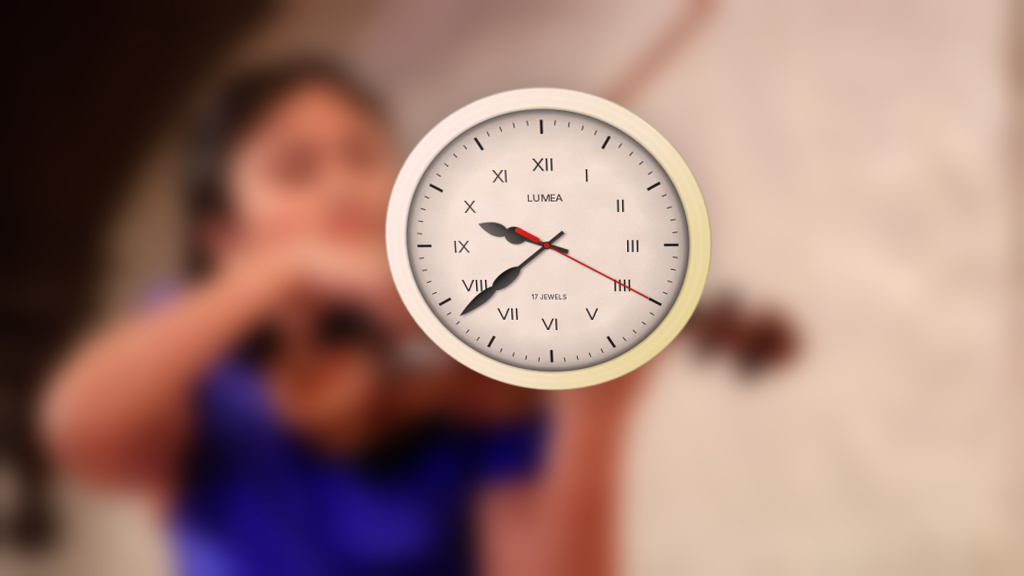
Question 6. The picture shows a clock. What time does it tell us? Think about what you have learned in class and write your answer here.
9:38:20
